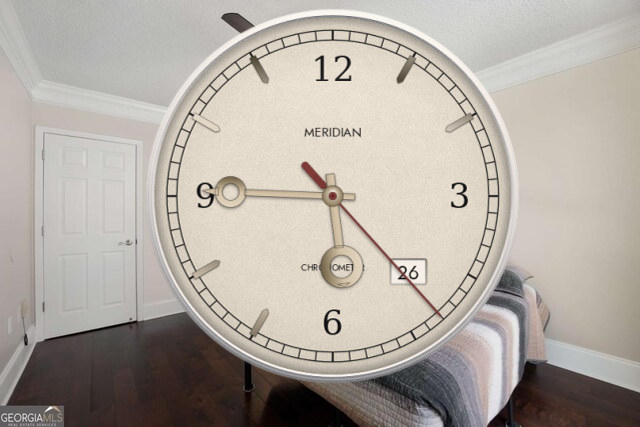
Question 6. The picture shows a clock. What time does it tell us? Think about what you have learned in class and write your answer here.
5:45:23
